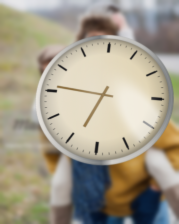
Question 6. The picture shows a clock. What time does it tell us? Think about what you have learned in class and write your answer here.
6:46
